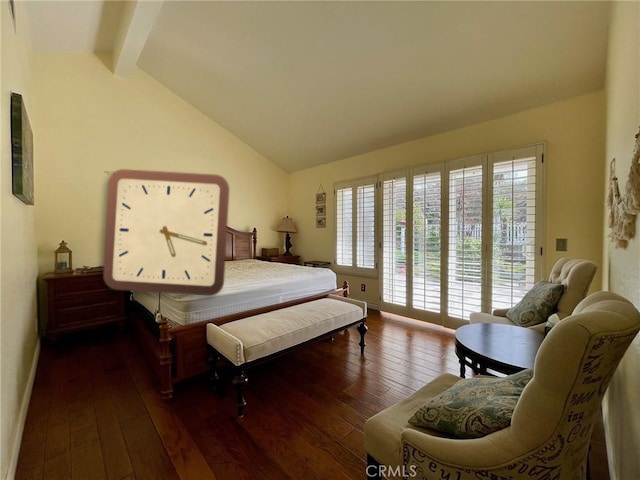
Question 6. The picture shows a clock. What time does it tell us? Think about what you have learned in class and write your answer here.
5:17
